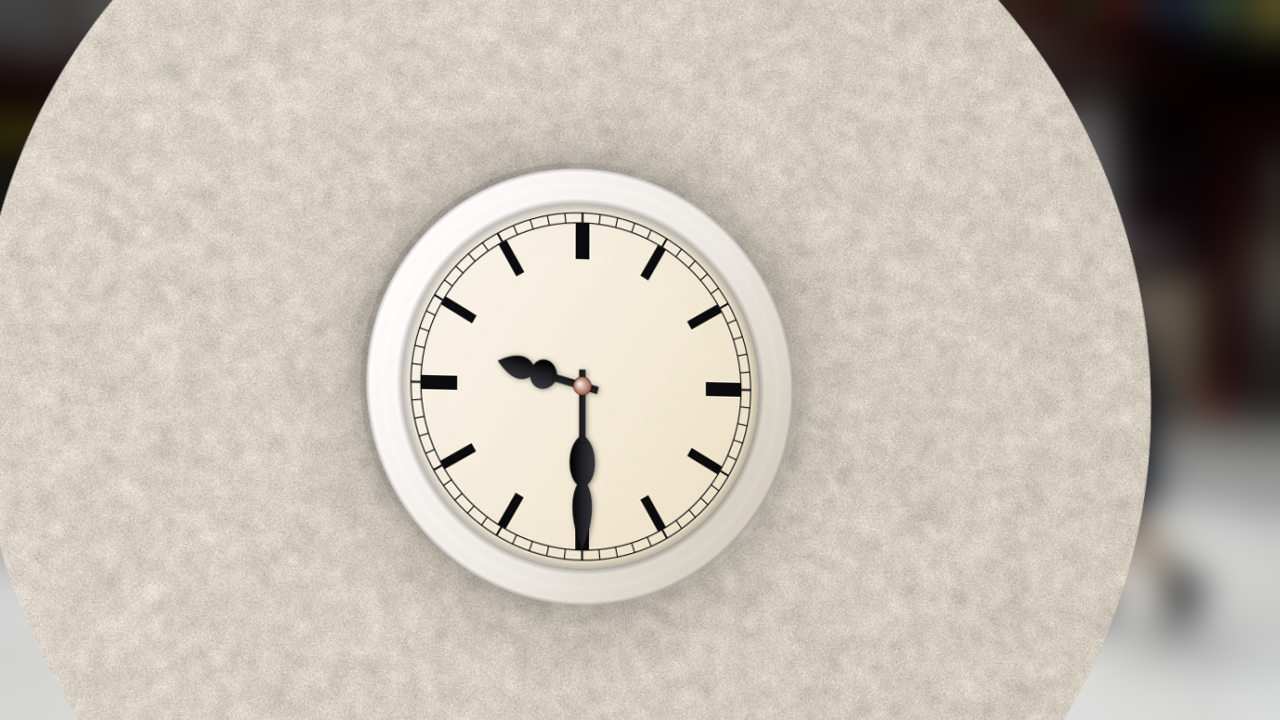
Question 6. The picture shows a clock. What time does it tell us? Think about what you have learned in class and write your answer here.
9:30
